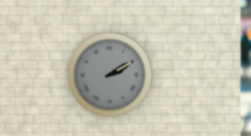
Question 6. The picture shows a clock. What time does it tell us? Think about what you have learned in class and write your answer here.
2:10
